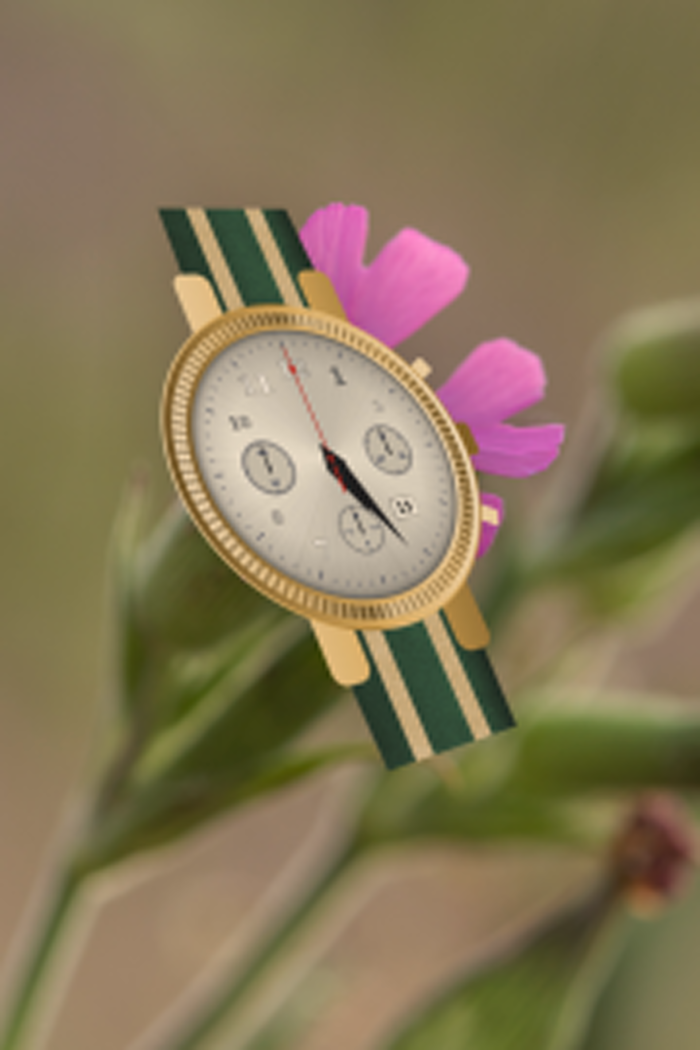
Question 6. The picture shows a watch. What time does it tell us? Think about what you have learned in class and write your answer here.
5:26
